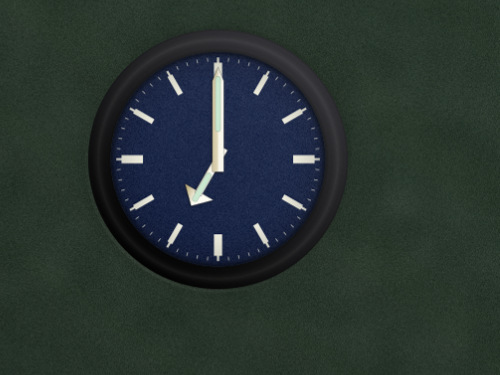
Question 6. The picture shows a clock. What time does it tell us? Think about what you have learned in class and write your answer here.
7:00
